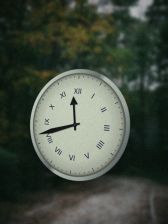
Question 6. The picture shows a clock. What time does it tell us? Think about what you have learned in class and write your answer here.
11:42
